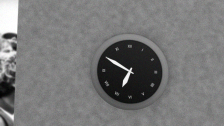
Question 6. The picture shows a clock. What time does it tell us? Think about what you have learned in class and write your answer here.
6:50
